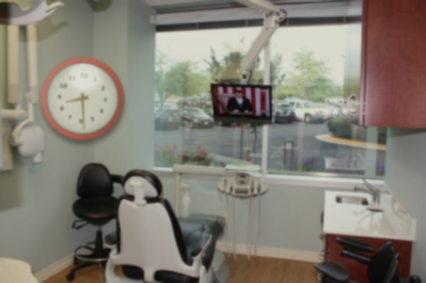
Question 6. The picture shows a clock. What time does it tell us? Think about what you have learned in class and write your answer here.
8:29
